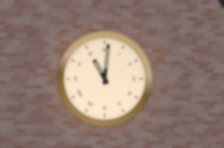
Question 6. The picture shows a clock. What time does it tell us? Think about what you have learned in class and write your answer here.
11:01
